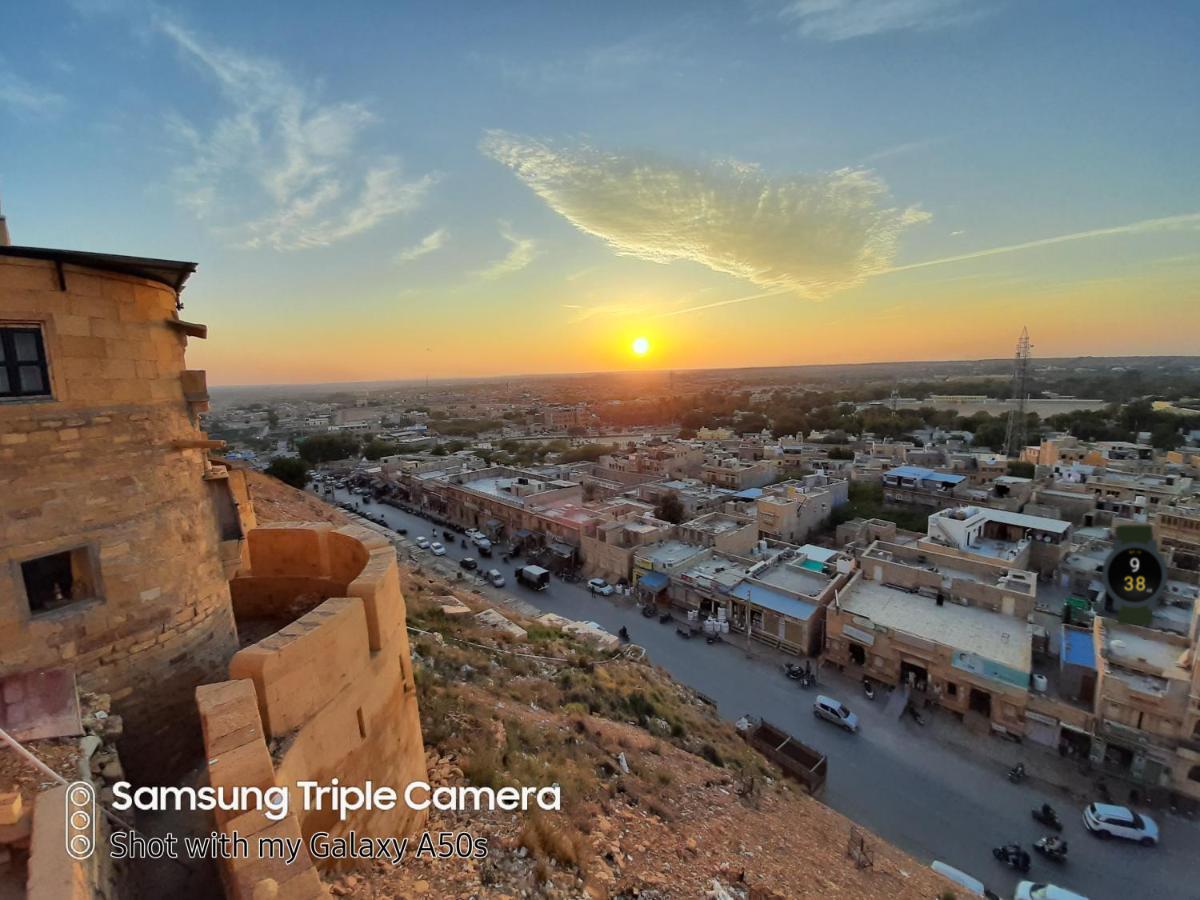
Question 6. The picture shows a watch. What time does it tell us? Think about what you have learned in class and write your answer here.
9:38
